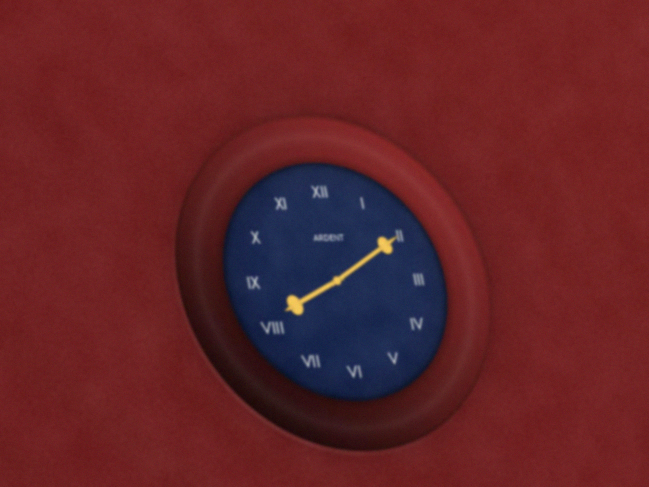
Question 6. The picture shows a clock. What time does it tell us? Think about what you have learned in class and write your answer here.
8:10
